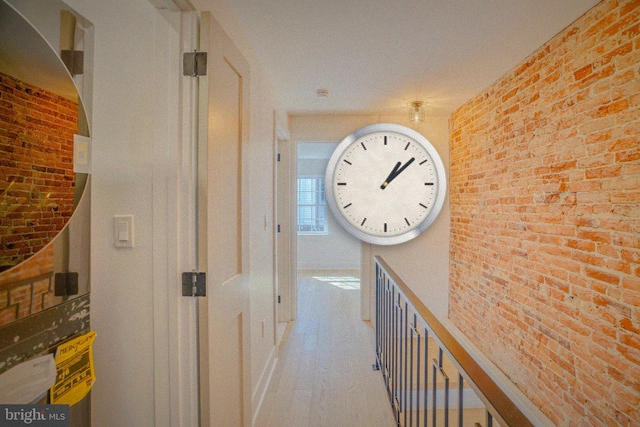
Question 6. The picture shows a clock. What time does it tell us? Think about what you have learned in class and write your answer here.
1:08
